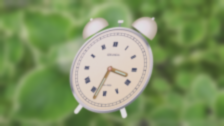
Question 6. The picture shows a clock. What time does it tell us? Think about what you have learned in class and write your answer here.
3:33
